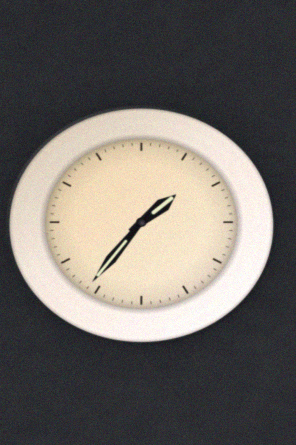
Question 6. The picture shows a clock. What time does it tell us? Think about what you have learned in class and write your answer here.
1:36
